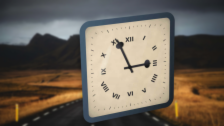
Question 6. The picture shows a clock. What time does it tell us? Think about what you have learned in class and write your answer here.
2:56
